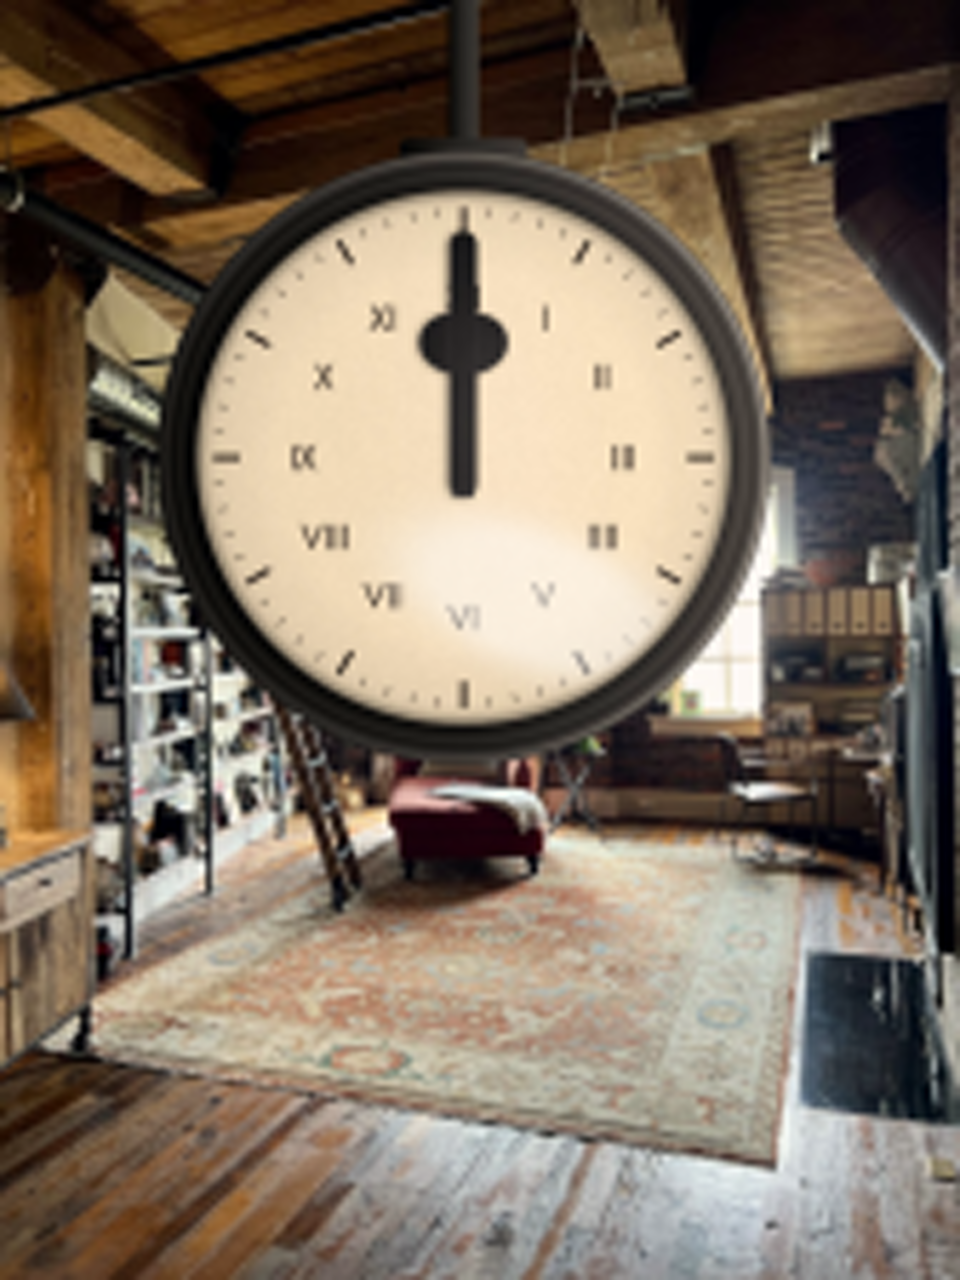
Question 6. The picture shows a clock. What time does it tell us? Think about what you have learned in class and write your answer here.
12:00
